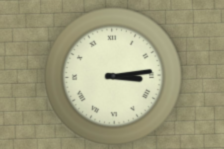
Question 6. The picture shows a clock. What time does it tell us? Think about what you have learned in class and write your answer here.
3:14
